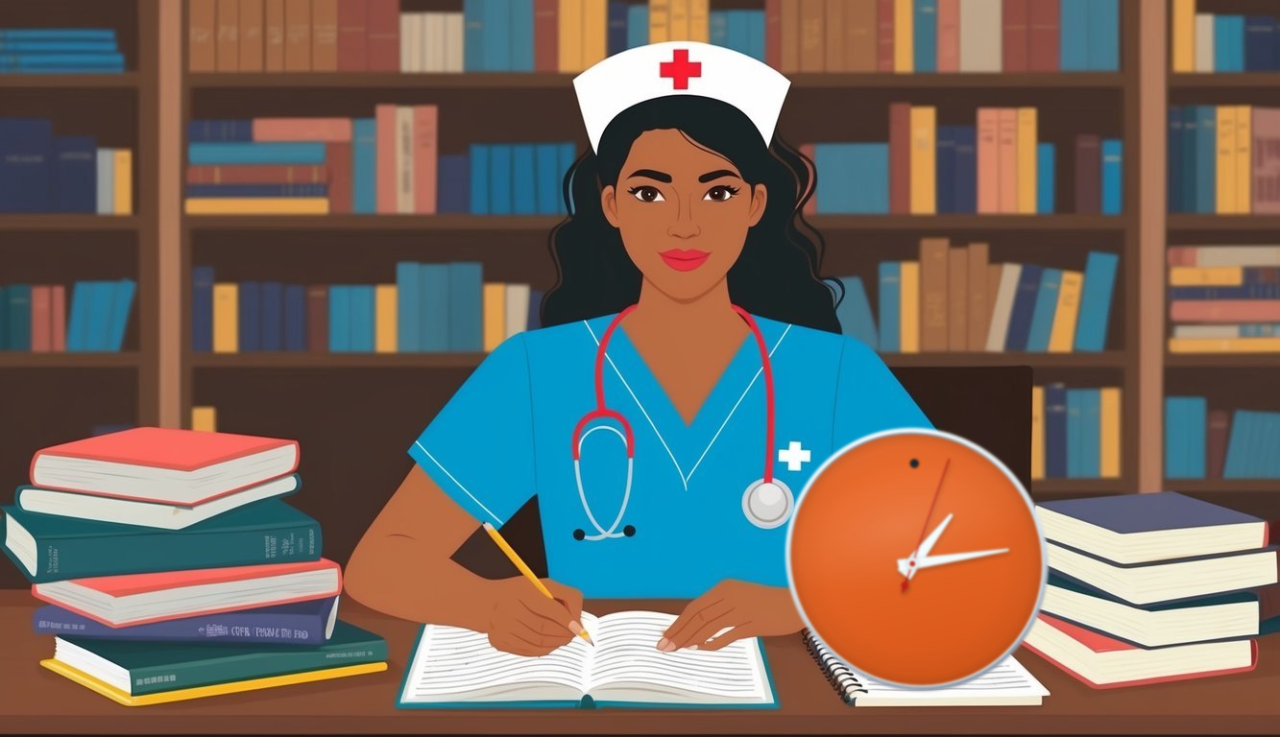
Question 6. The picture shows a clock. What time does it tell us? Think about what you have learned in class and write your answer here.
1:13:03
